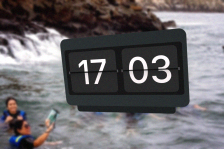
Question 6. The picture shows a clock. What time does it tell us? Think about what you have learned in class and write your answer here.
17:03
